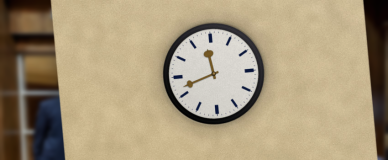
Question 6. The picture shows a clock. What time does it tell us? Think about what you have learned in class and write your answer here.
11:42
